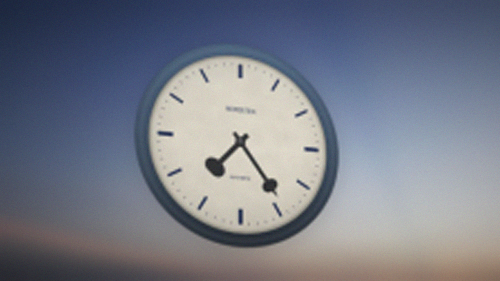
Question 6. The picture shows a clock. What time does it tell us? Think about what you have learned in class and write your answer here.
7:24
